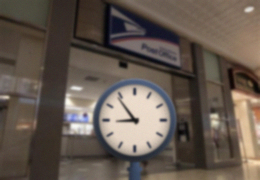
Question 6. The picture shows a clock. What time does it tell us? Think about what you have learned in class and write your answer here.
8:54
